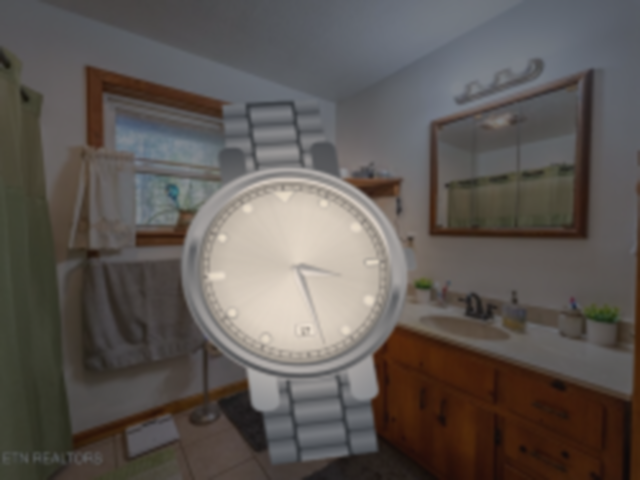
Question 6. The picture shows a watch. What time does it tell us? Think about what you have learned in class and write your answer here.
3:28
